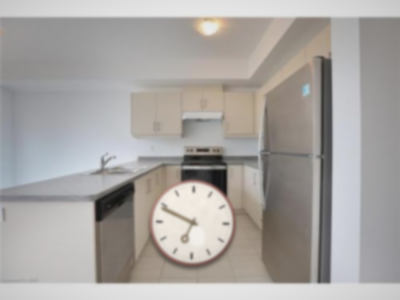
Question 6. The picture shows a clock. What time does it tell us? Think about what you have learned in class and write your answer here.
6:49
